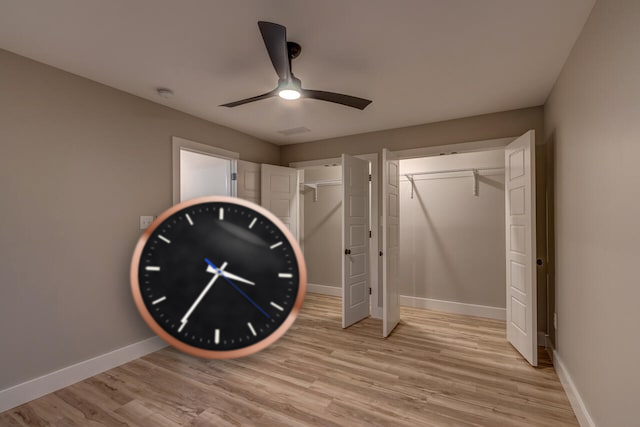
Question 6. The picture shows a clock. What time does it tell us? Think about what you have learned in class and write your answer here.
3:35:22
